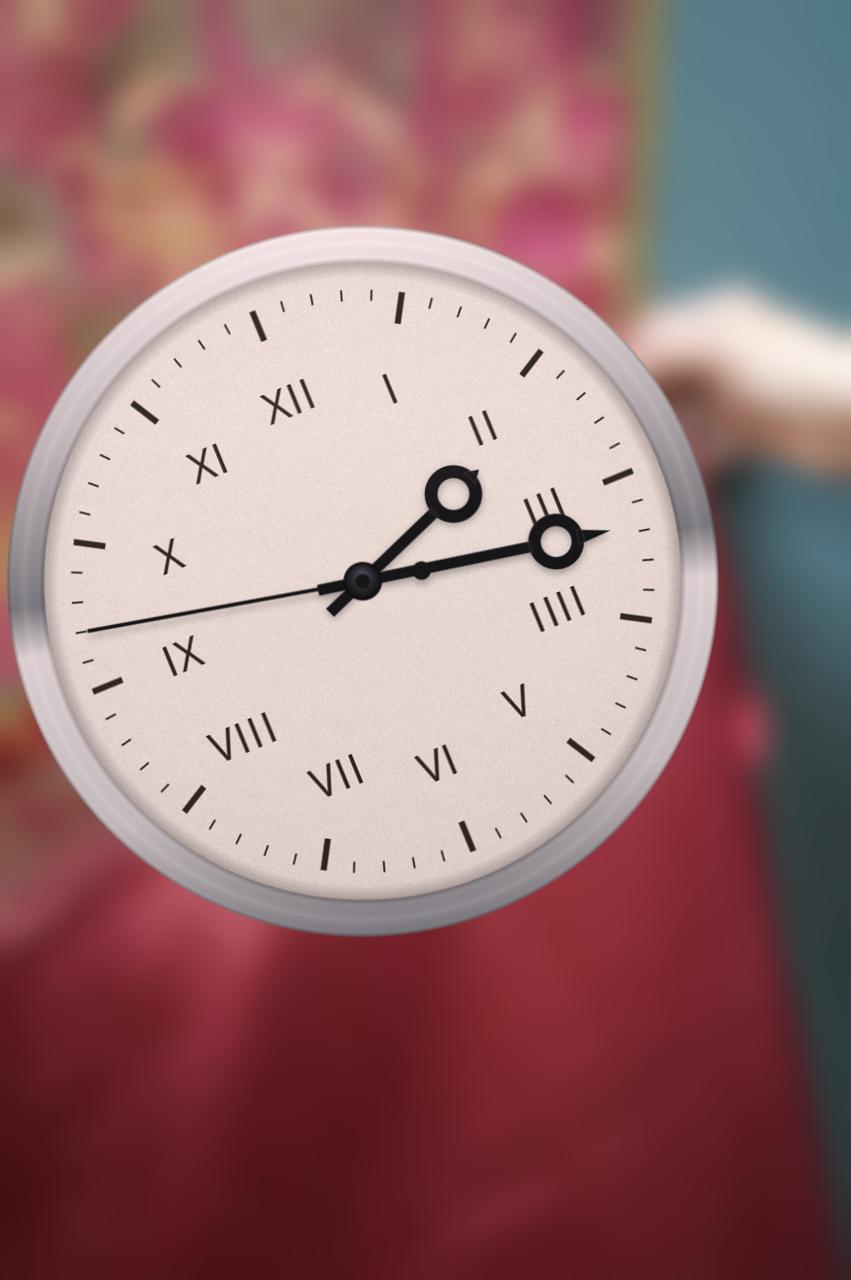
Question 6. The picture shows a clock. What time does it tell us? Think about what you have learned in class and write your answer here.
2:16:47
